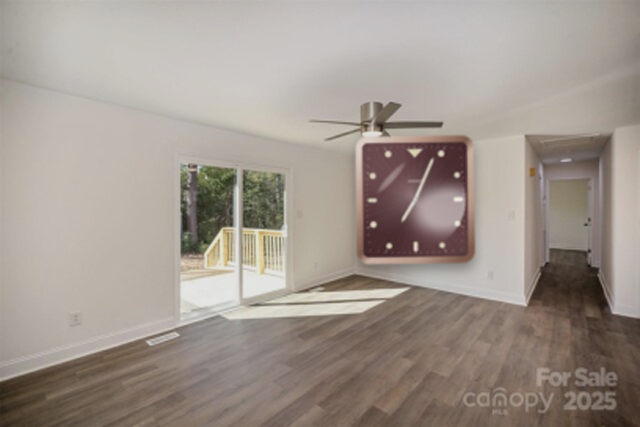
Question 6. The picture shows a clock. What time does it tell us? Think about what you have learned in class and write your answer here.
7:04
